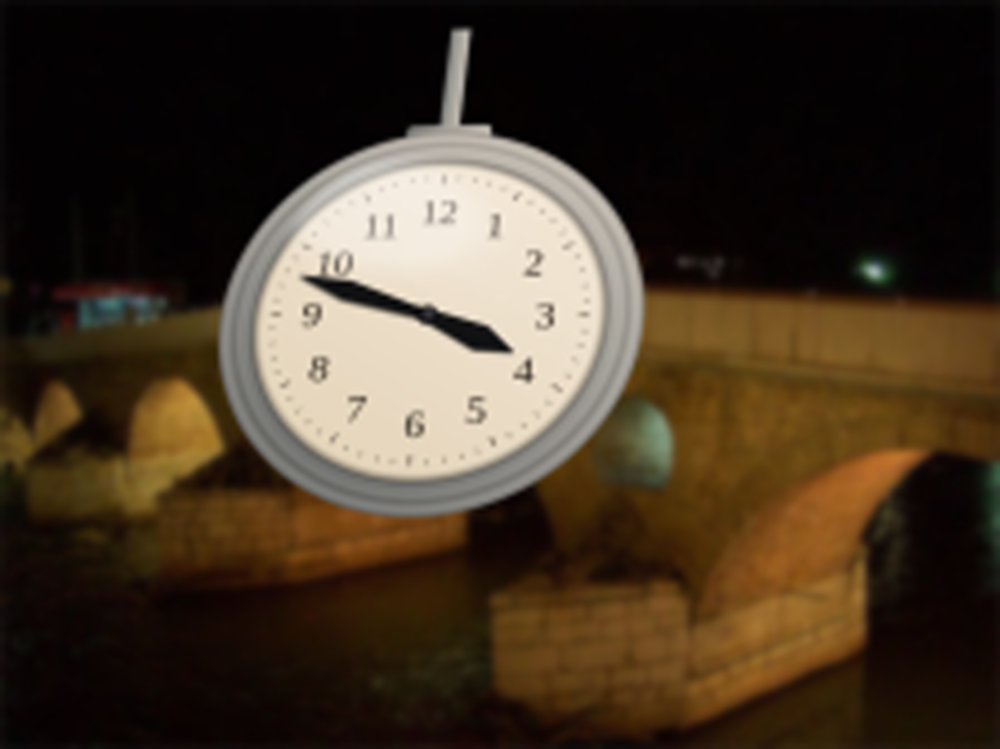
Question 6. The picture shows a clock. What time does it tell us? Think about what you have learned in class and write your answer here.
3:48
